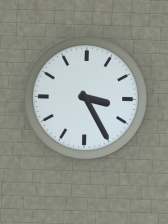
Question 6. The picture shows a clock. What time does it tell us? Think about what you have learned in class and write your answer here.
3:25
